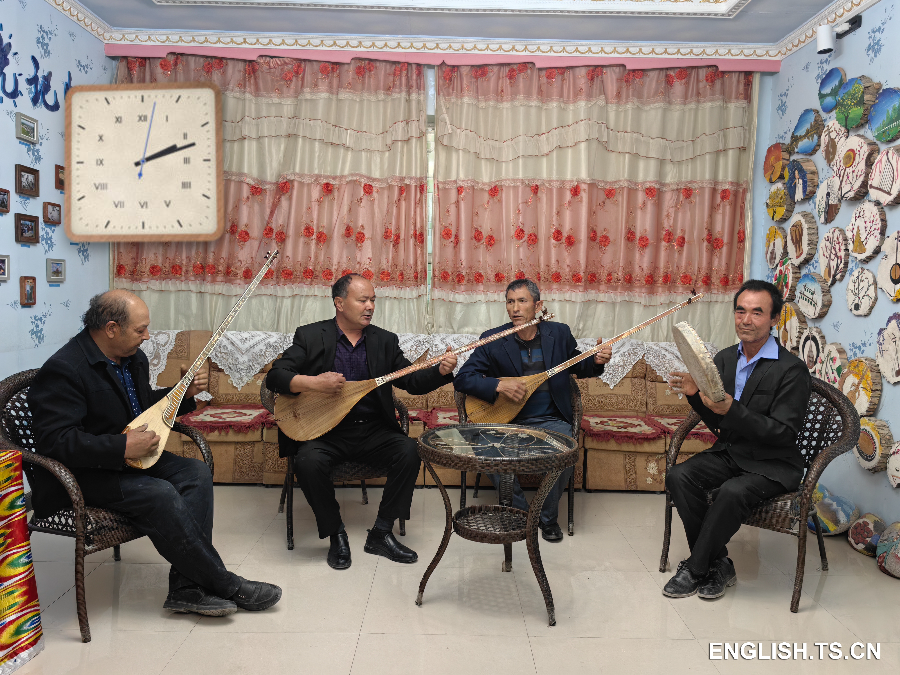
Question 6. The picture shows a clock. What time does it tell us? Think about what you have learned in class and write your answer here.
2:12:02
